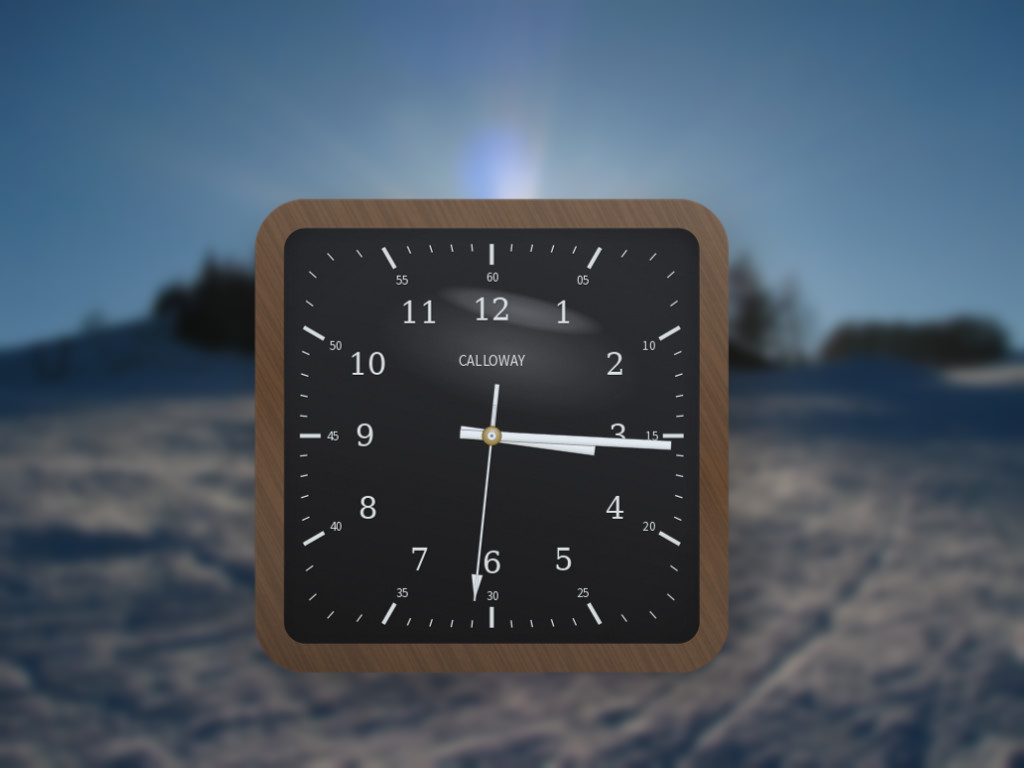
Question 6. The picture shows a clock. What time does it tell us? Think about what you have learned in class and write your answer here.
3:15:31
